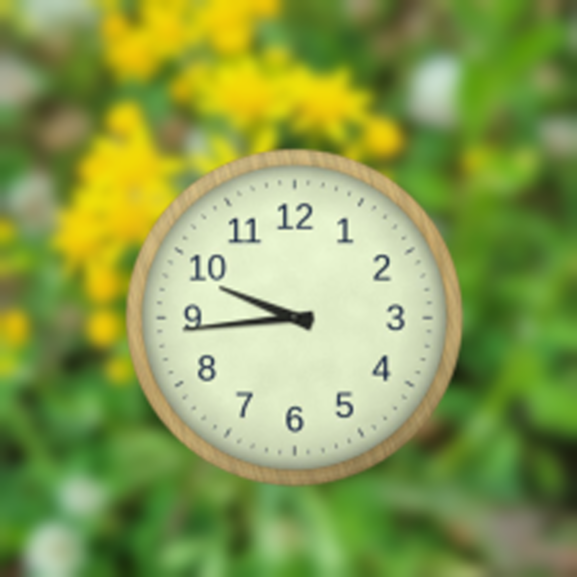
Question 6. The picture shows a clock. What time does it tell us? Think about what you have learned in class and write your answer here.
9:44
